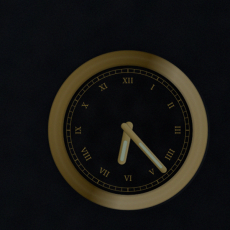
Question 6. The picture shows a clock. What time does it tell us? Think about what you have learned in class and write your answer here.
6:23
